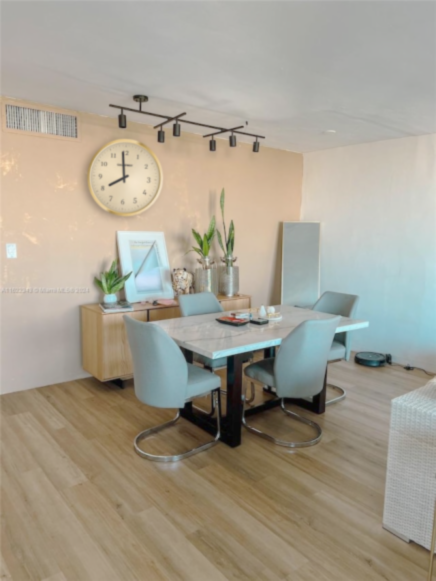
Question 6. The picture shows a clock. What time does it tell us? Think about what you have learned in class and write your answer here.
7:59
